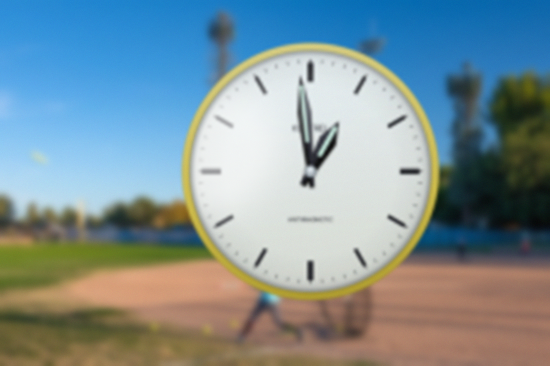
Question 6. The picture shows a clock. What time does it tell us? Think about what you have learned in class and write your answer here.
12:59
